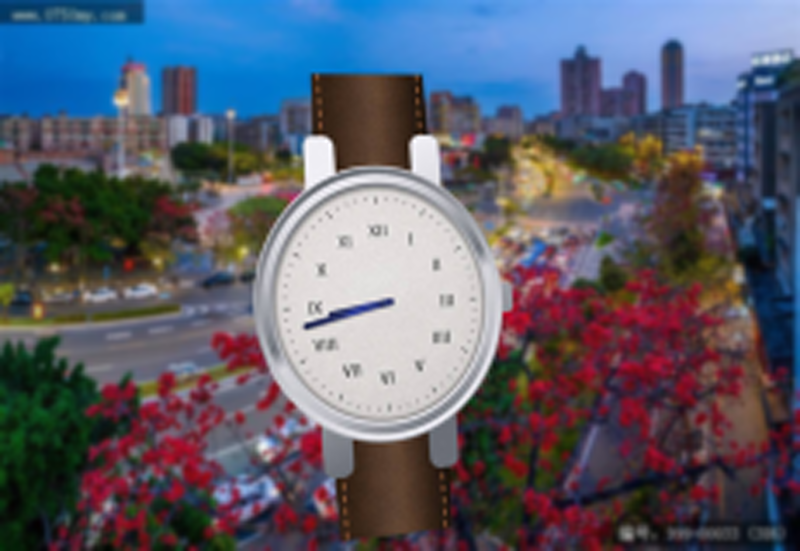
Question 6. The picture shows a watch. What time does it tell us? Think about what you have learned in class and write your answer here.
8:43
